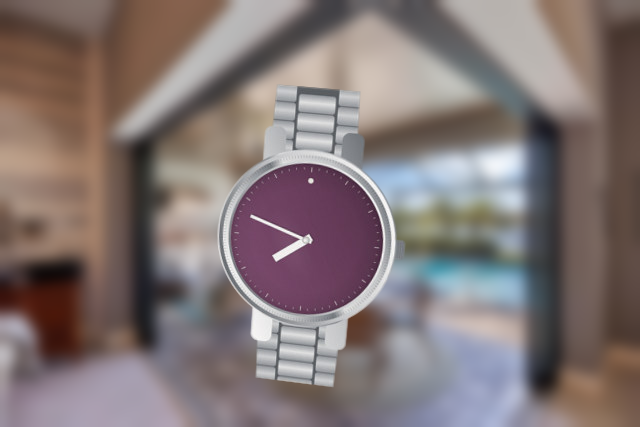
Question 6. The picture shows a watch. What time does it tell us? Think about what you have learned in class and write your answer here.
7:48
